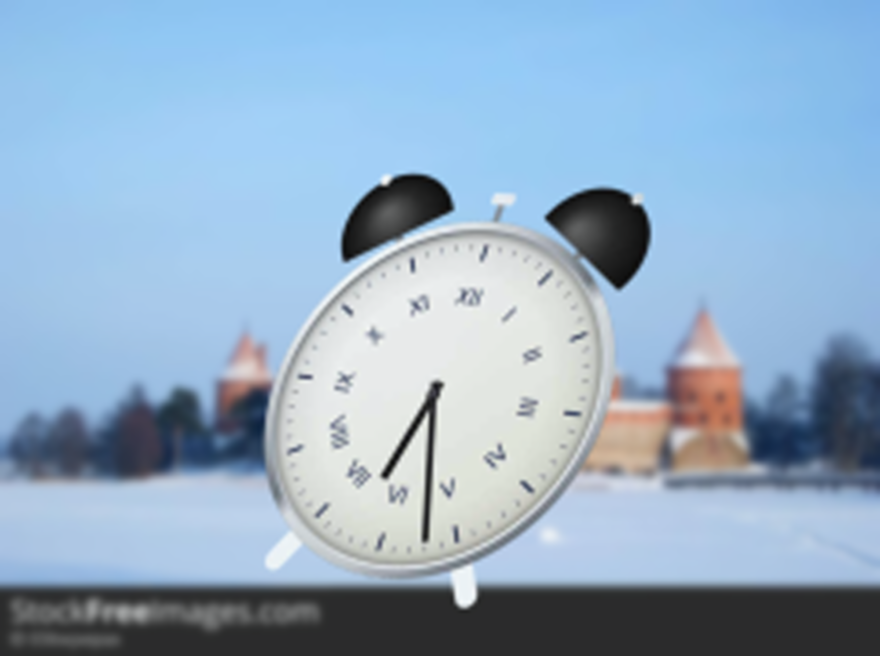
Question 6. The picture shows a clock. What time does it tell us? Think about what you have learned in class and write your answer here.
6:27
